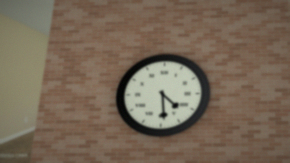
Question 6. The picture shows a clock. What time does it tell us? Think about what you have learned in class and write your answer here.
4:29
